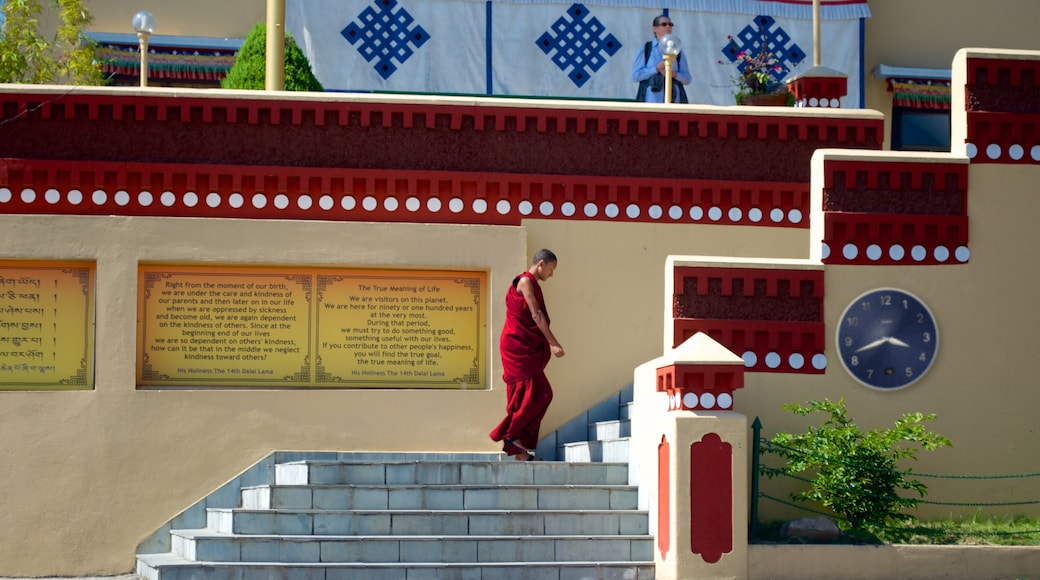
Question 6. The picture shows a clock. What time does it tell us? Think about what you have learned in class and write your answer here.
3:42
